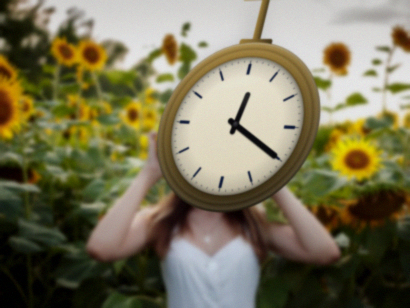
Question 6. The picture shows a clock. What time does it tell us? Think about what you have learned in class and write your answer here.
12:20
